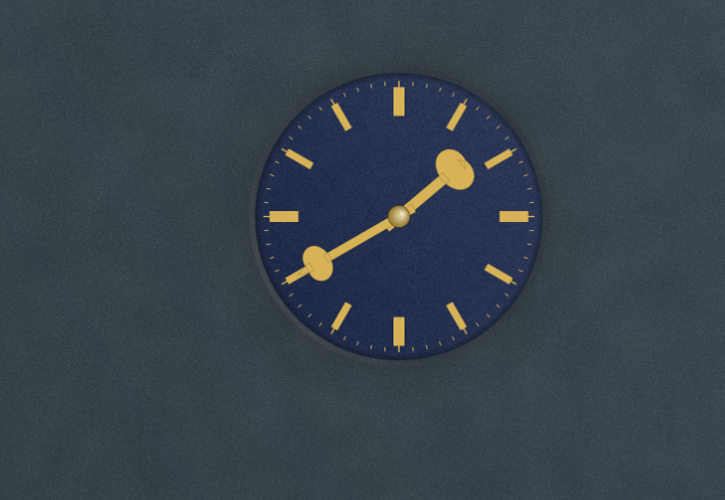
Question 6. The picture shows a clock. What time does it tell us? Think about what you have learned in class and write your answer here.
1:40
